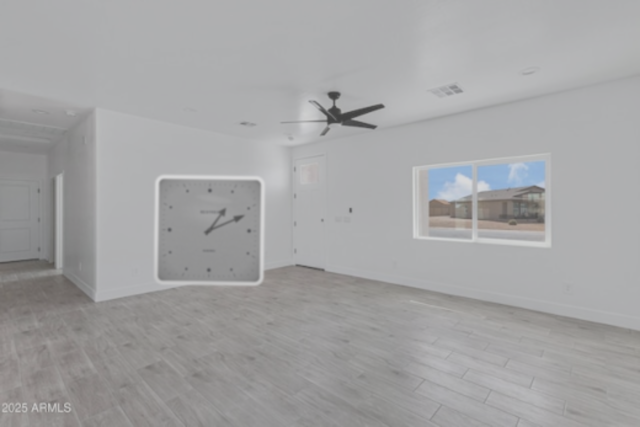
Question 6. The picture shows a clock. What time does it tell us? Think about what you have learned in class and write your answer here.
1:11
